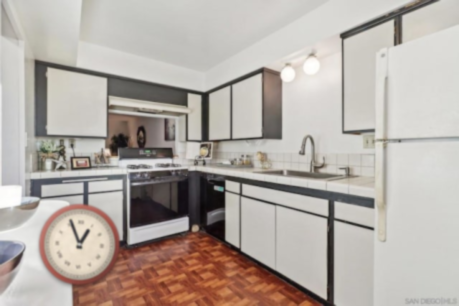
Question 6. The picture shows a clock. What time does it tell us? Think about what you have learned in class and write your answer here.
12:56
